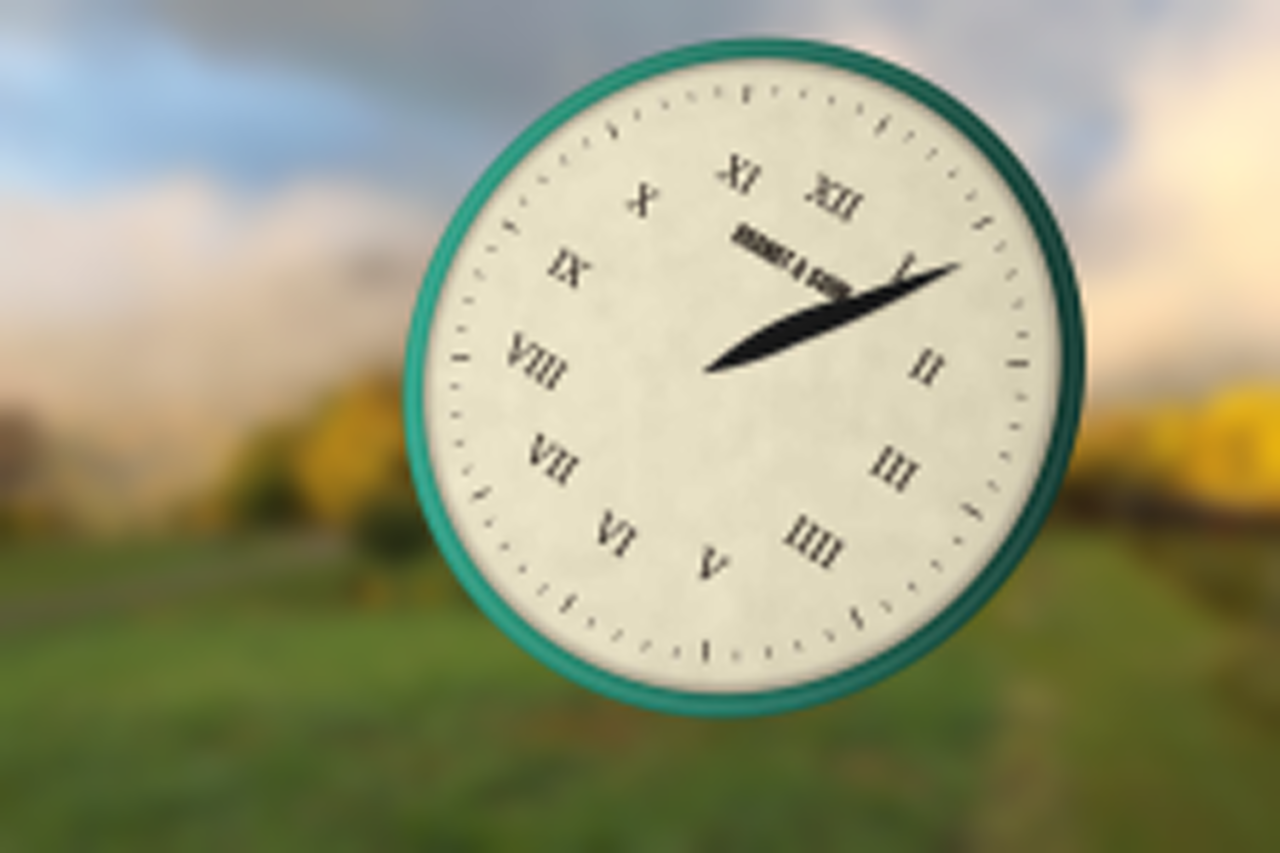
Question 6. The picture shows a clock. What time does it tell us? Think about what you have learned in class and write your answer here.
1:06
